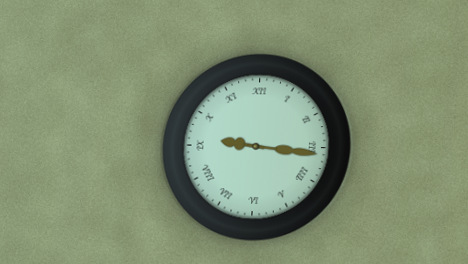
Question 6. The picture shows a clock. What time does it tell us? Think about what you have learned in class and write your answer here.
9:16
